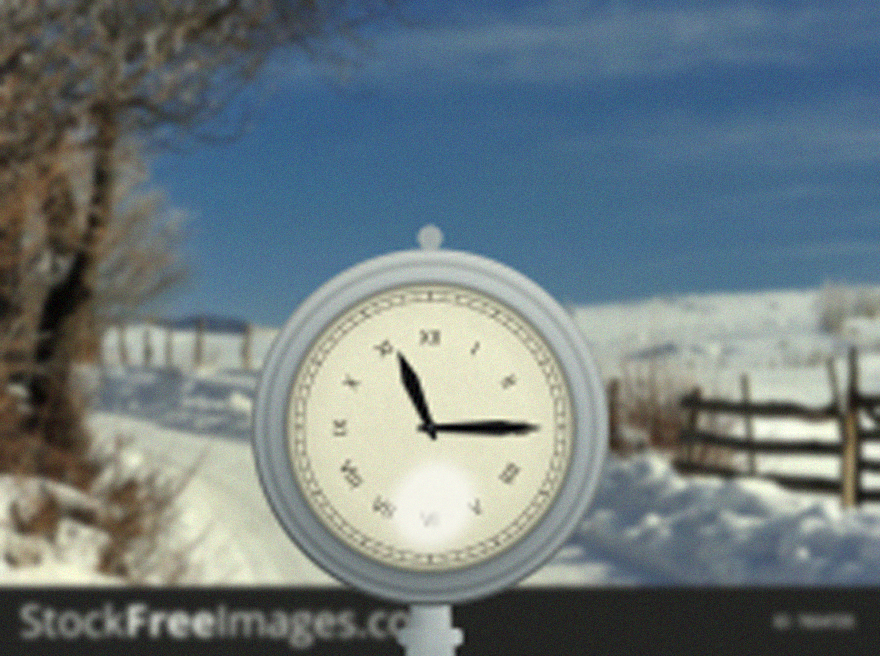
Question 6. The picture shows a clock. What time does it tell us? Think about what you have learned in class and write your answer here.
11:15
